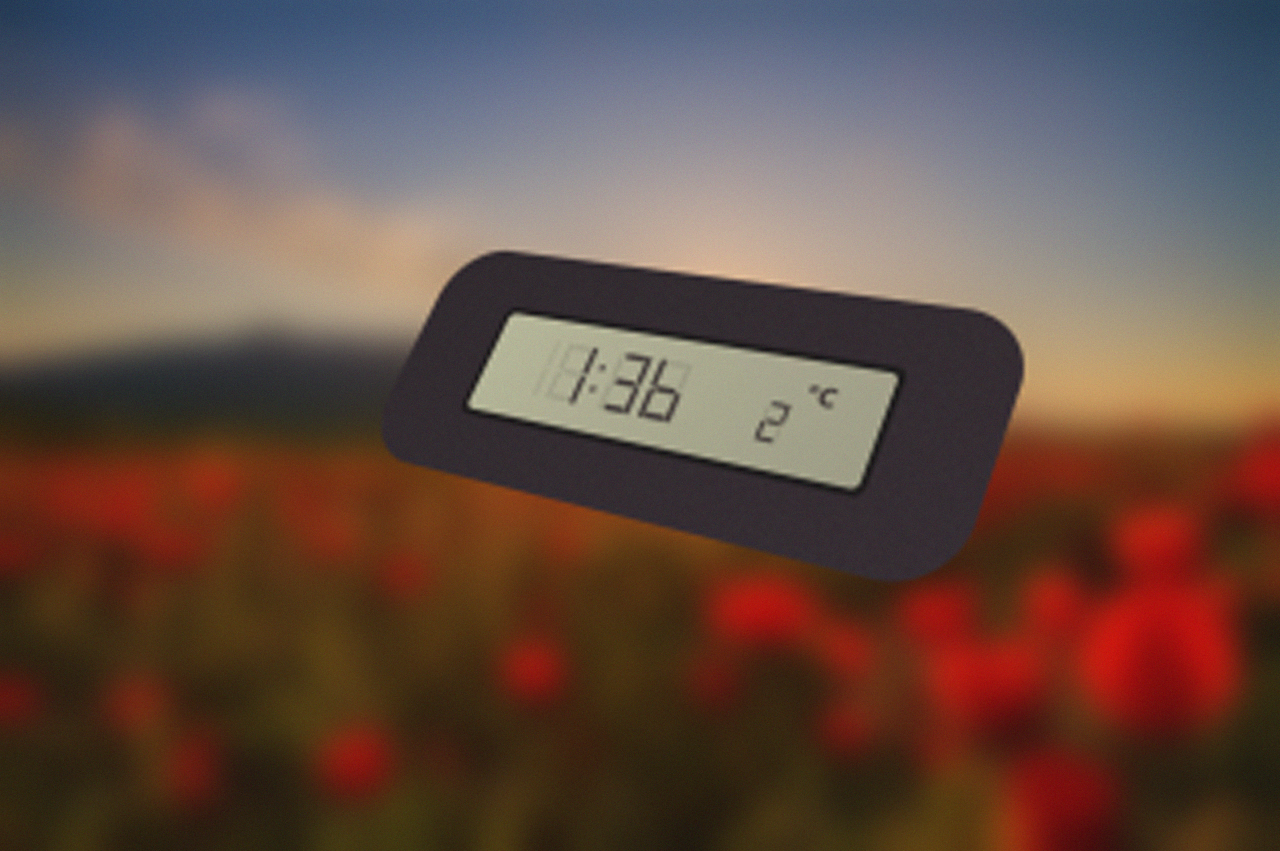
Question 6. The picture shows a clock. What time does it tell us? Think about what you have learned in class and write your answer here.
1:36
